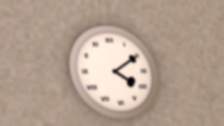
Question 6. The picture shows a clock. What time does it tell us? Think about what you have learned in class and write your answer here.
4:10
